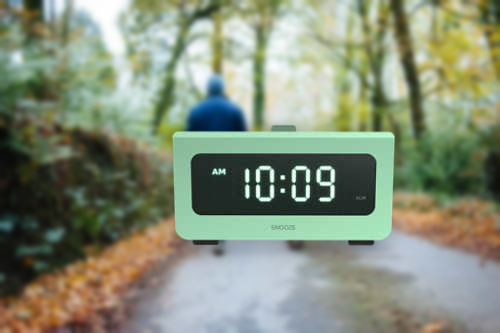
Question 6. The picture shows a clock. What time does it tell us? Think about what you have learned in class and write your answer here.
10:09
